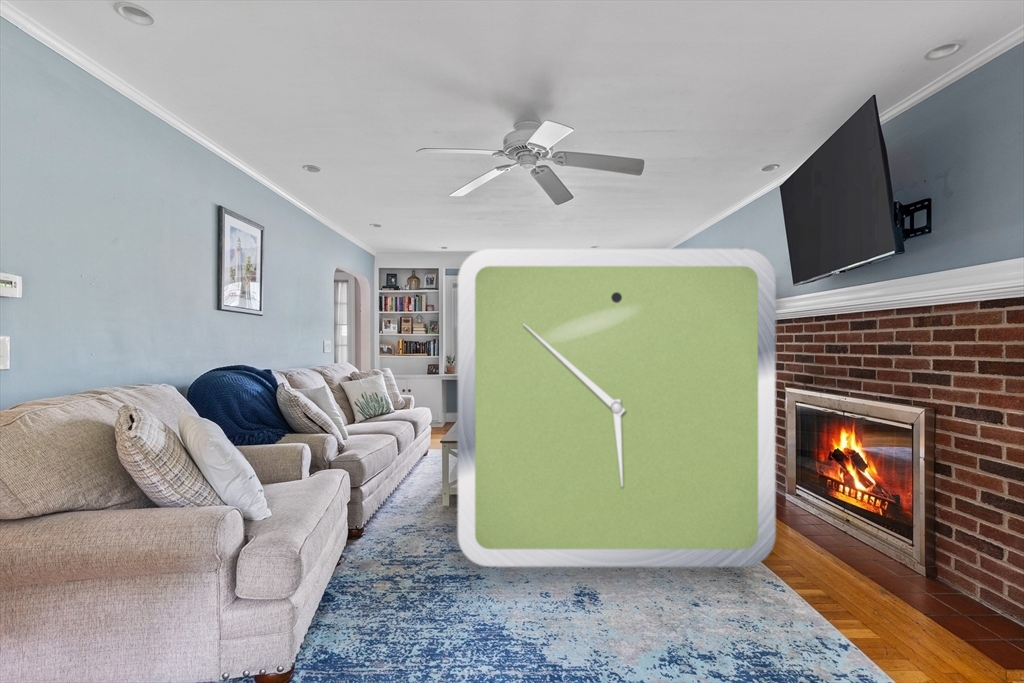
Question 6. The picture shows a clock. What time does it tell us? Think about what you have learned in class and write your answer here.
5:52
